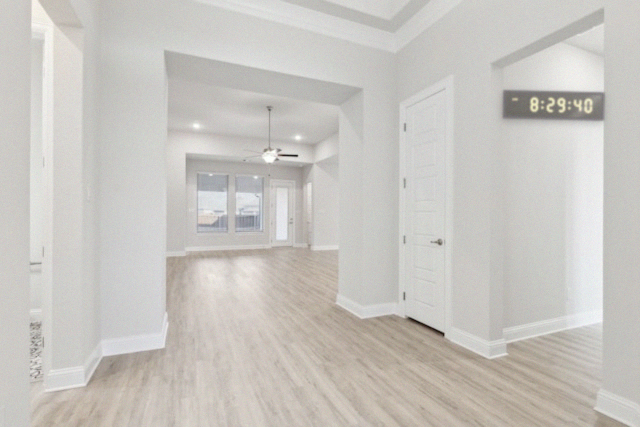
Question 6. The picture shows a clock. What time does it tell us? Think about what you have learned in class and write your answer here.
8:29:40
